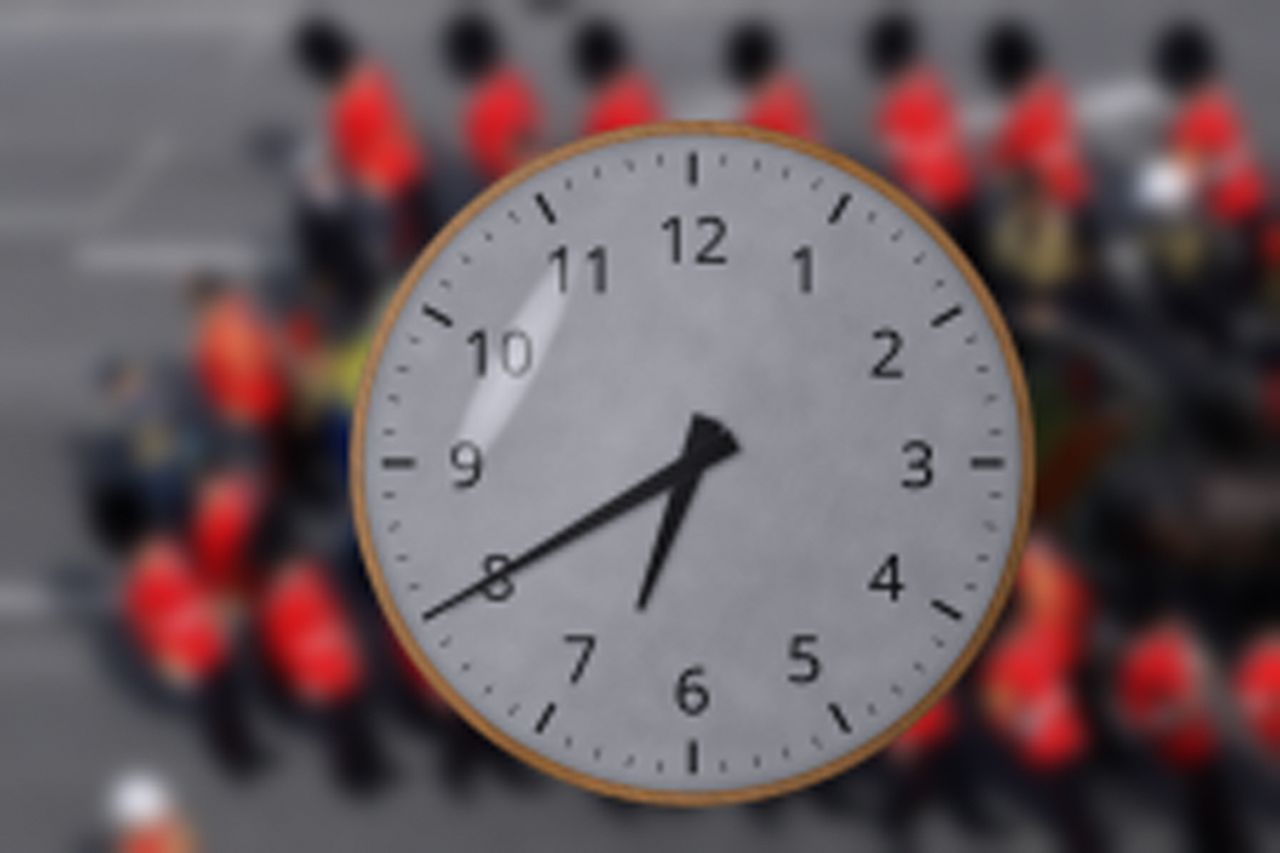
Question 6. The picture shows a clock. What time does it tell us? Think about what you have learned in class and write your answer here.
6:40
